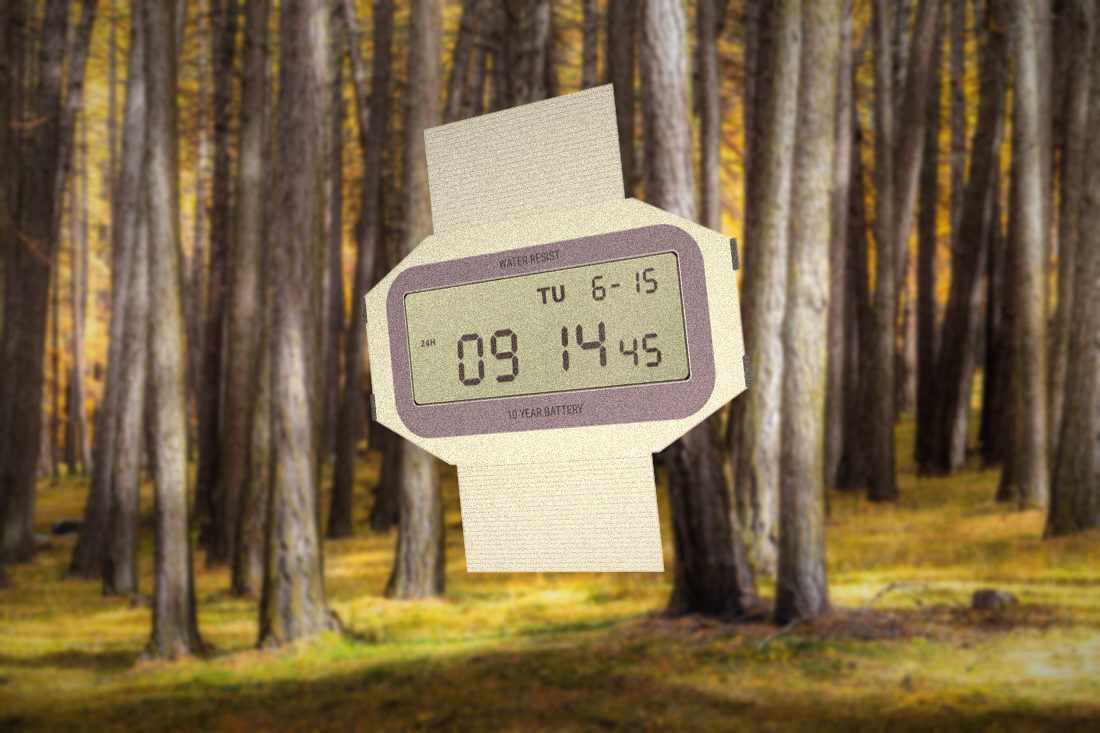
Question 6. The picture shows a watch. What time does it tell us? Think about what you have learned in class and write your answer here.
9:14:45
